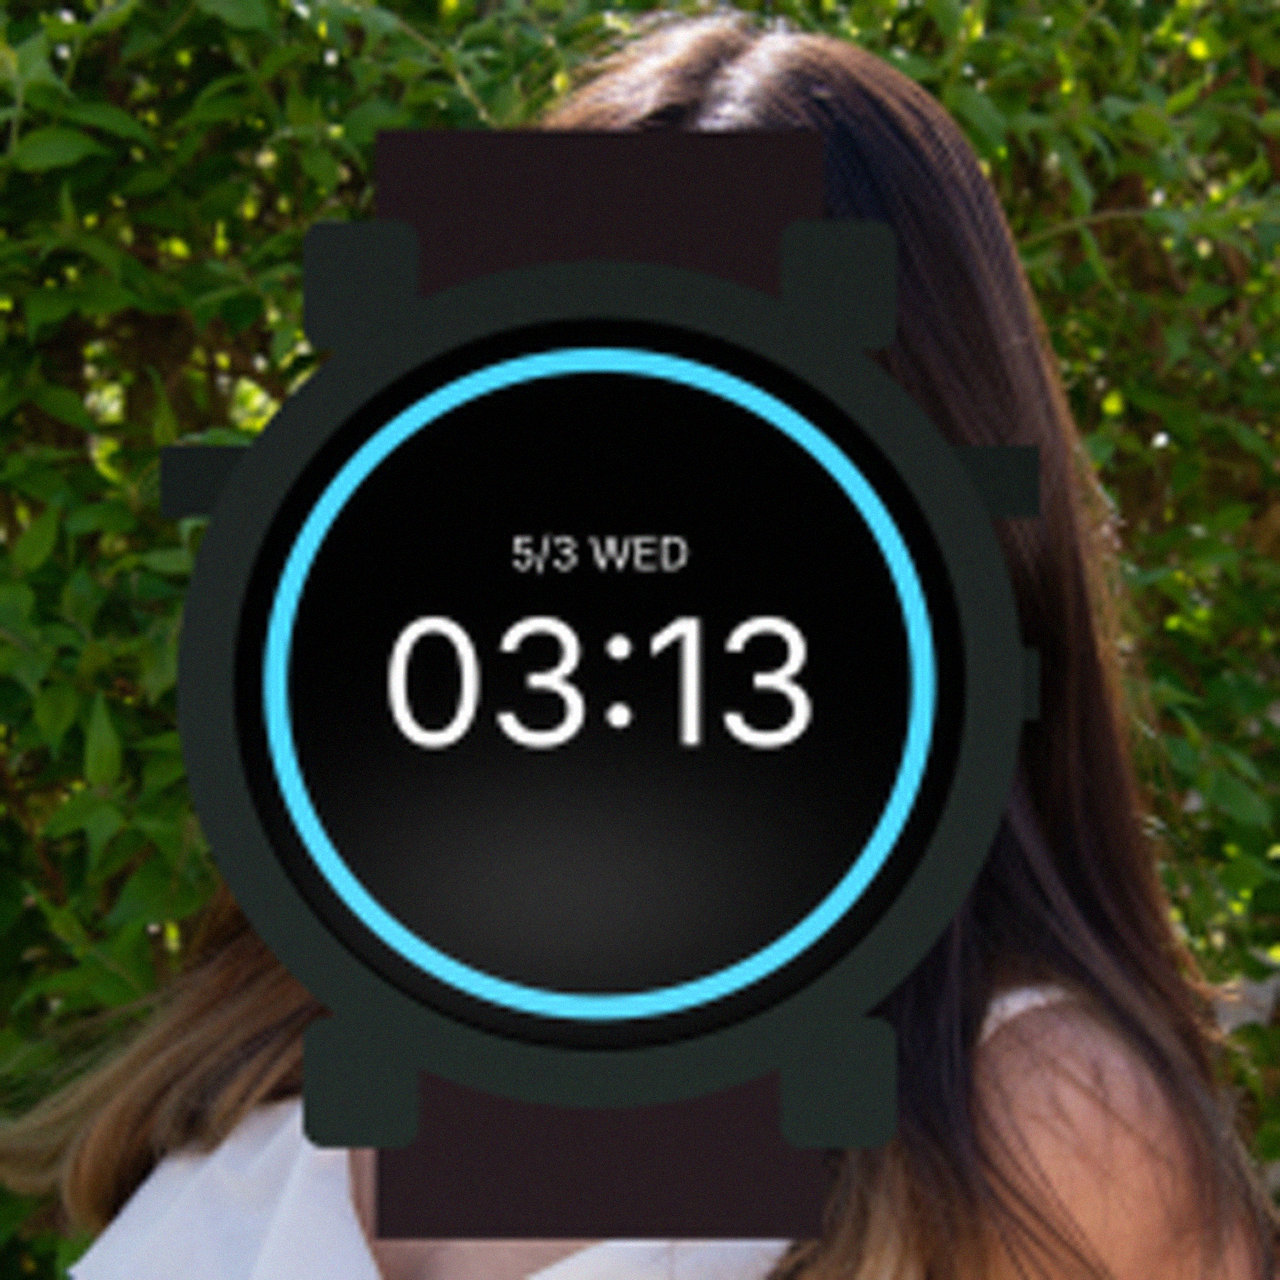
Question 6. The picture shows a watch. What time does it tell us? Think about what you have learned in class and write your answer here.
3:13
